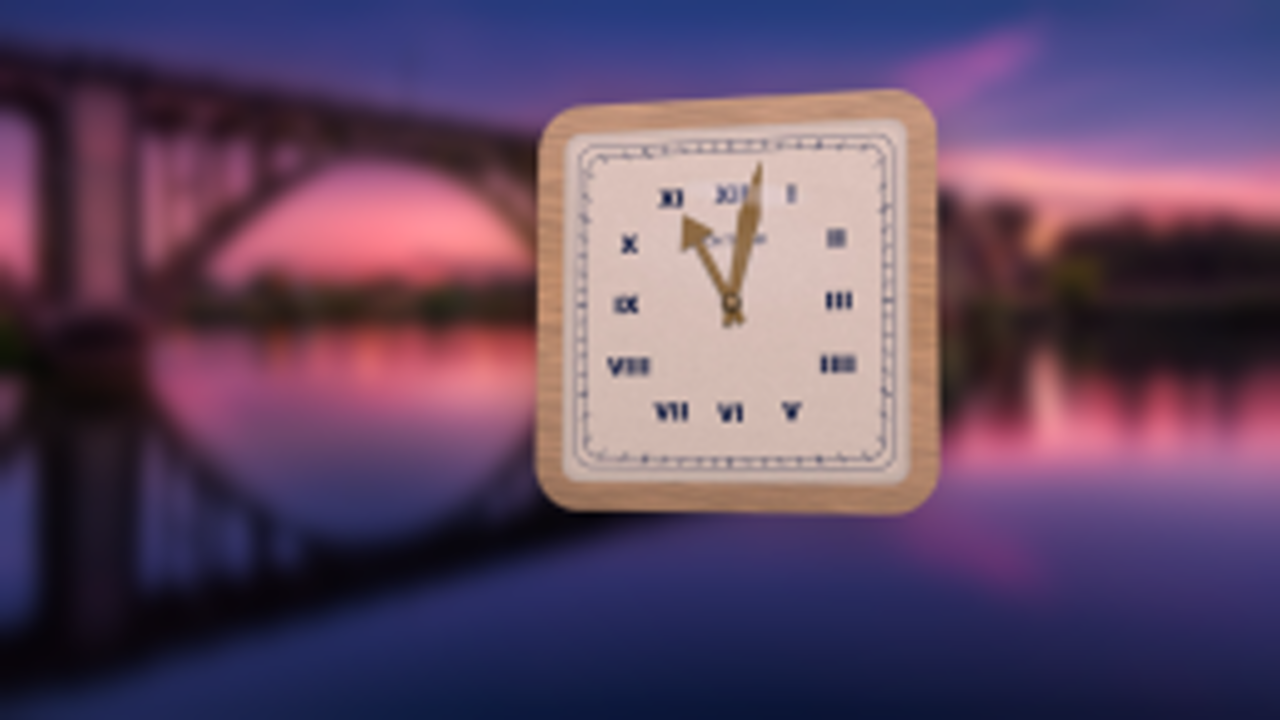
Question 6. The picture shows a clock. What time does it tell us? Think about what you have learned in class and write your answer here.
11:02
